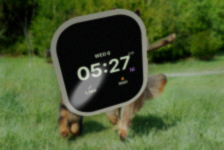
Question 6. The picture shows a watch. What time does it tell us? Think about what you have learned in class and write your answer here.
5:27
